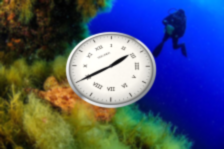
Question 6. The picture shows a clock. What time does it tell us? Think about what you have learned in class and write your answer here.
2:45
